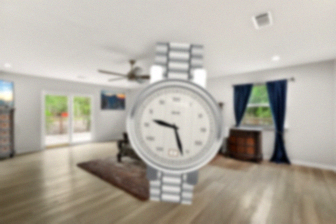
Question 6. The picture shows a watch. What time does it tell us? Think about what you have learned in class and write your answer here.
9:27
